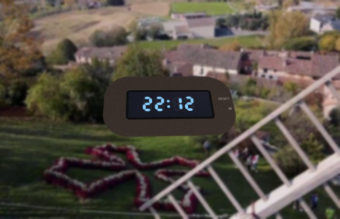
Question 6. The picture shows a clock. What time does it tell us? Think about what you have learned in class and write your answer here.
22:12
